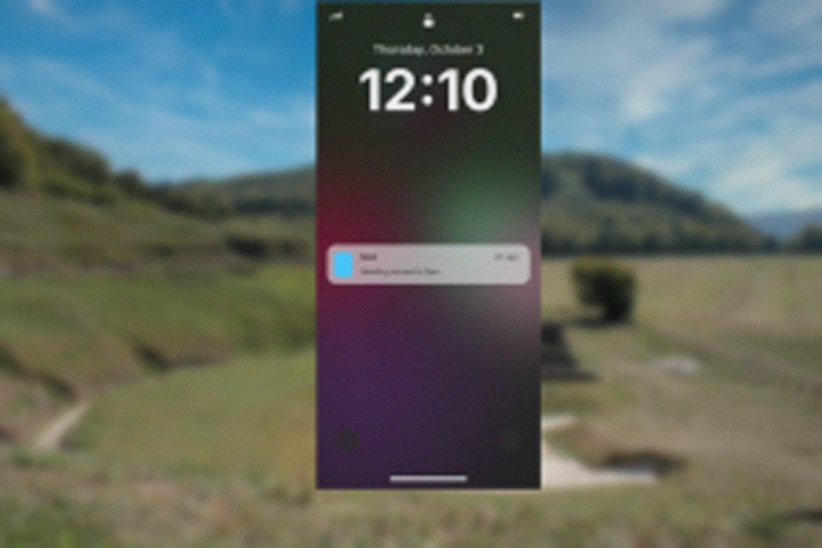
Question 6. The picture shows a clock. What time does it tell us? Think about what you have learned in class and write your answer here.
12:10
